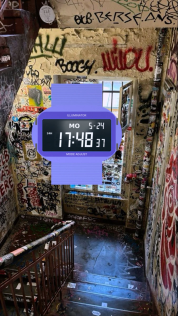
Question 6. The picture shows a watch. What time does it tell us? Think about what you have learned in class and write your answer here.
17:48:37
